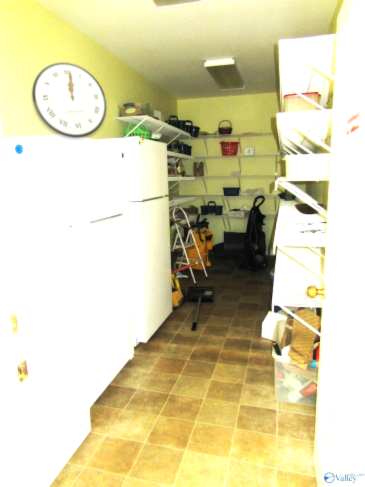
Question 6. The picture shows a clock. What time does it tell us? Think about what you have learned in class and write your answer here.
12:01
